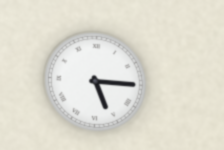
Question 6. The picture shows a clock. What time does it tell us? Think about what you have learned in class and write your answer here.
5:15
